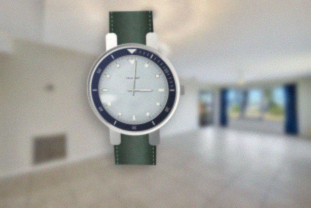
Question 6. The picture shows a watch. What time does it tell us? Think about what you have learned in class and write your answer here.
3:01
